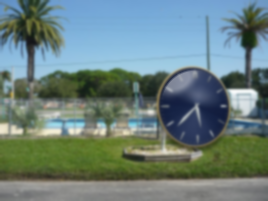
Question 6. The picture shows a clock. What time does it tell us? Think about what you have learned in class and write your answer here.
5:38
